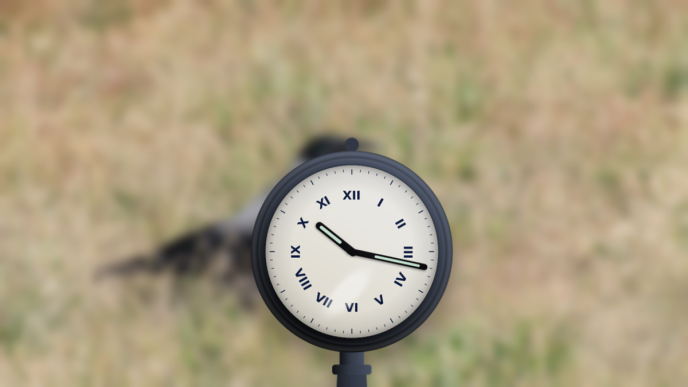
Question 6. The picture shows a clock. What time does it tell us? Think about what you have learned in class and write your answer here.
10:17
